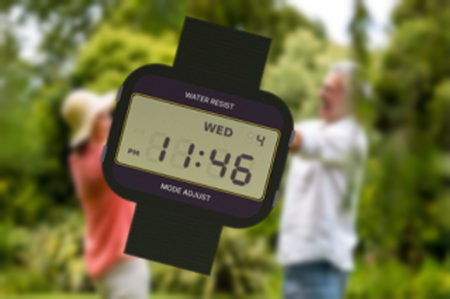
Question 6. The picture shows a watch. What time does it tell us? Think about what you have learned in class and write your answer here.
11:46
